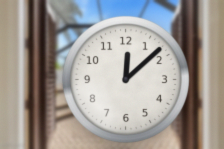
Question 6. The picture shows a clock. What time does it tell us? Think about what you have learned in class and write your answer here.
12:08
